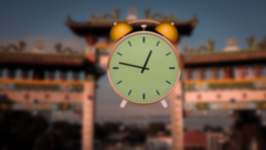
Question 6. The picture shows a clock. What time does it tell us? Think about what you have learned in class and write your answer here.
12:47
